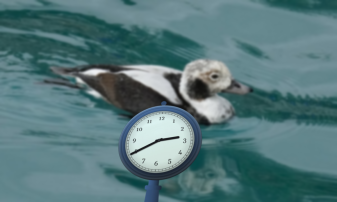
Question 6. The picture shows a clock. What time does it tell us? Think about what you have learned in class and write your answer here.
2:40
